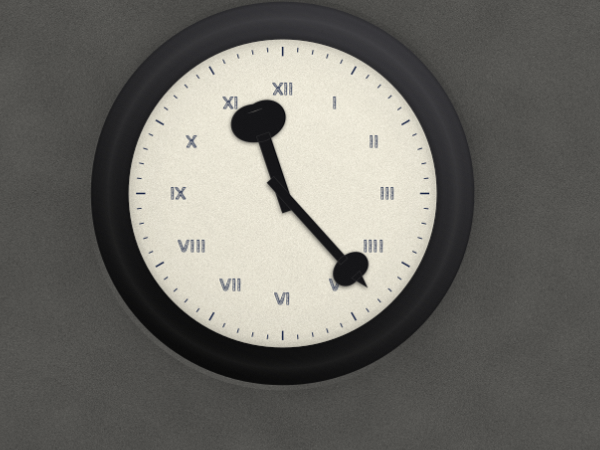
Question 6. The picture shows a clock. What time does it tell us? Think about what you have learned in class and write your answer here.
11:23
